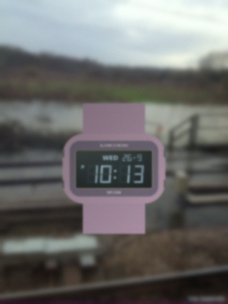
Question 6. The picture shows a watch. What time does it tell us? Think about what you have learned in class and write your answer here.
10:13
